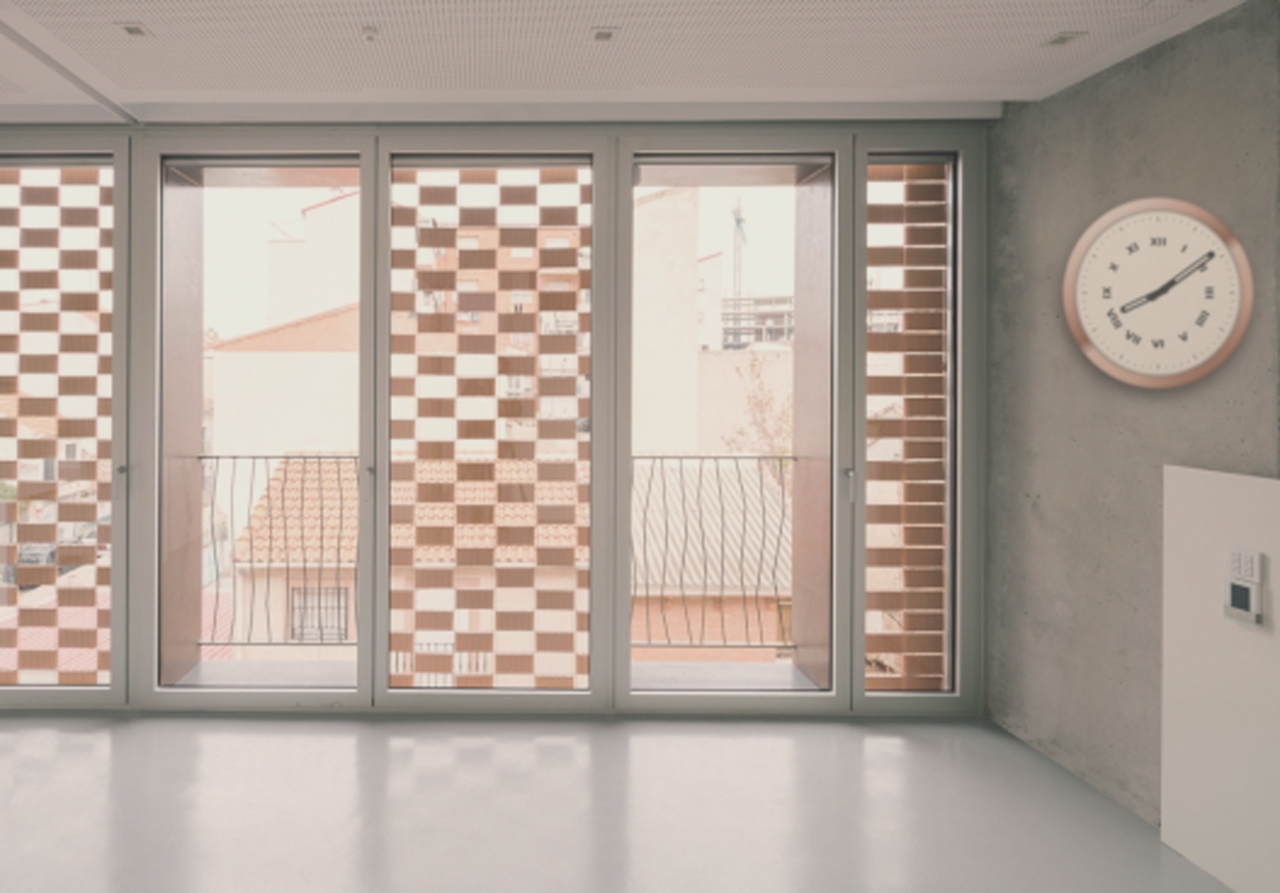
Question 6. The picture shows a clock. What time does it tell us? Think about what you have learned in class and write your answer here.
8:09
